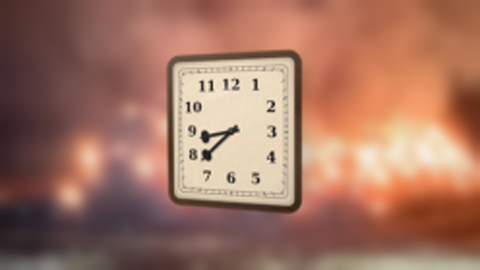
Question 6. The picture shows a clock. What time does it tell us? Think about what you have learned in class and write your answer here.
8:38
